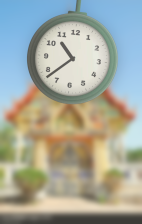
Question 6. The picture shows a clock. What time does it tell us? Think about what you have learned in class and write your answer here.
10:38
